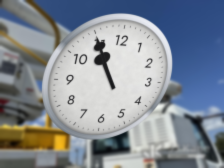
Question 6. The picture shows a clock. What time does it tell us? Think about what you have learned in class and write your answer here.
10:55
